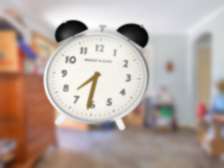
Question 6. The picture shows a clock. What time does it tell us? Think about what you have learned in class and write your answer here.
7:31
